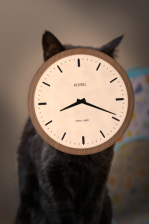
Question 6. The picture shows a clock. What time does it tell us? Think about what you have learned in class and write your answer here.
8:19
